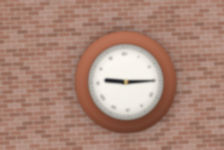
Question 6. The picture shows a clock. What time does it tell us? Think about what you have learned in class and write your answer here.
9:15
